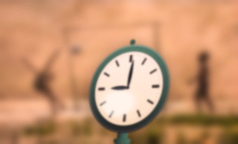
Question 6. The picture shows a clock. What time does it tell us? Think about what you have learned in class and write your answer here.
9:01
